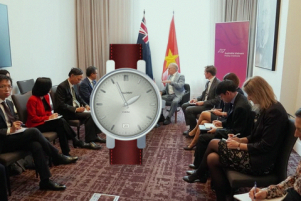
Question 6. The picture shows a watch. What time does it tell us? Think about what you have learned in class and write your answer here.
1:56
